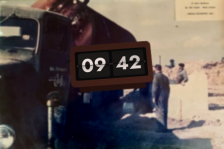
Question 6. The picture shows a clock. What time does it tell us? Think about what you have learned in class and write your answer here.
9:42
